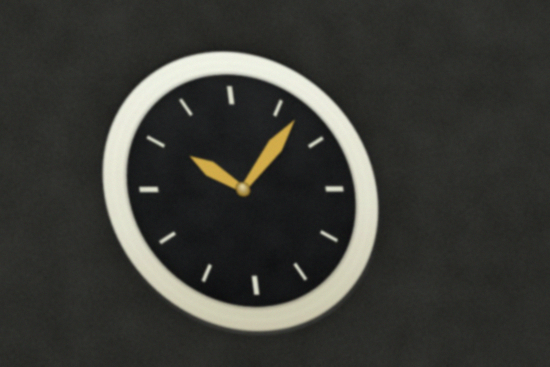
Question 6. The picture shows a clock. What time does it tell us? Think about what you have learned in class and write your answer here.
10:07
